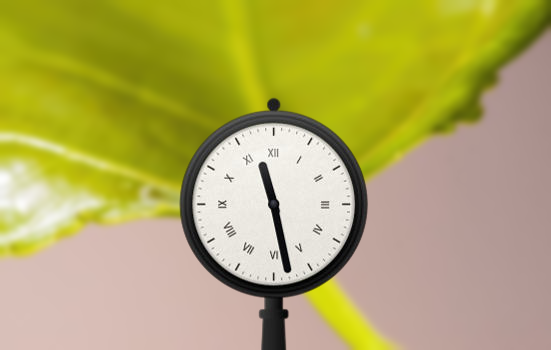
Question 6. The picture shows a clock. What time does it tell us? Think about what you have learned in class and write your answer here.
11:28
